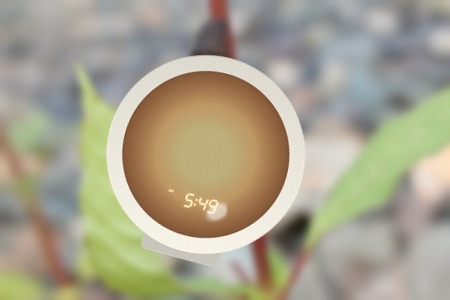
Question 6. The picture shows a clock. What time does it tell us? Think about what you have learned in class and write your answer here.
5:49
